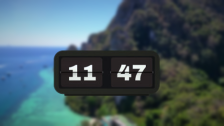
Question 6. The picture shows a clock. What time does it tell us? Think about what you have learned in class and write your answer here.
11:47
